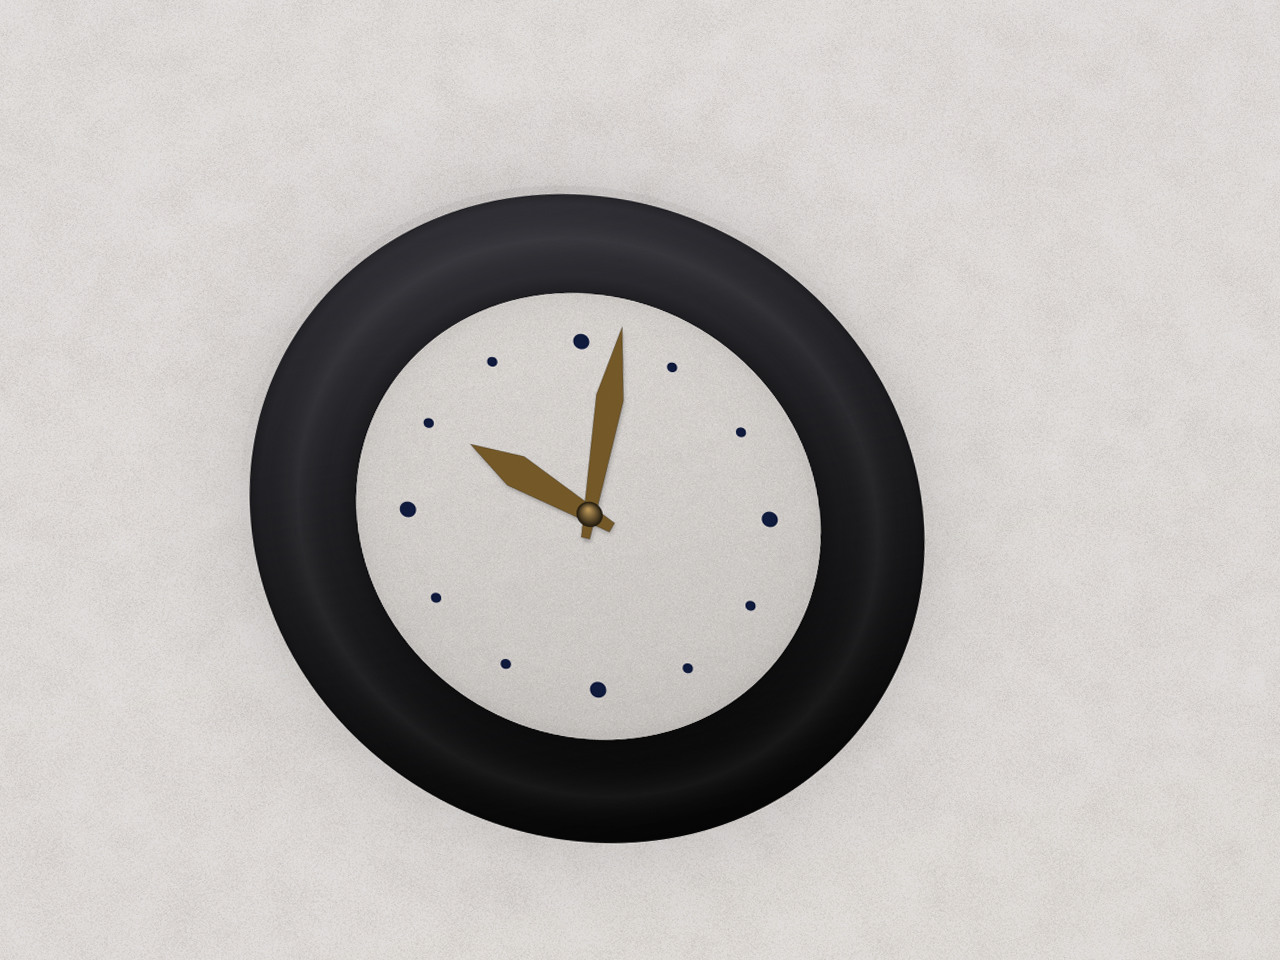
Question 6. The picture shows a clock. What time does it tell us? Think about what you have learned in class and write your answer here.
10:02
